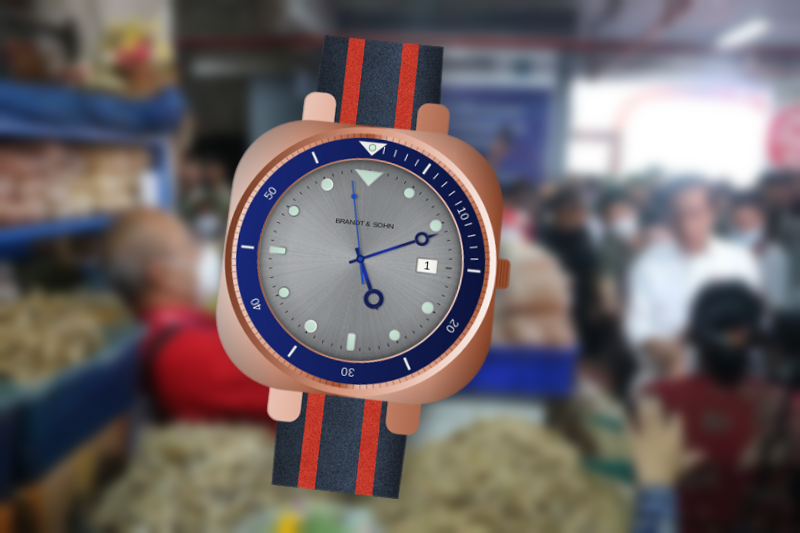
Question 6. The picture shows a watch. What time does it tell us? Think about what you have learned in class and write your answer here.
5:10:58
